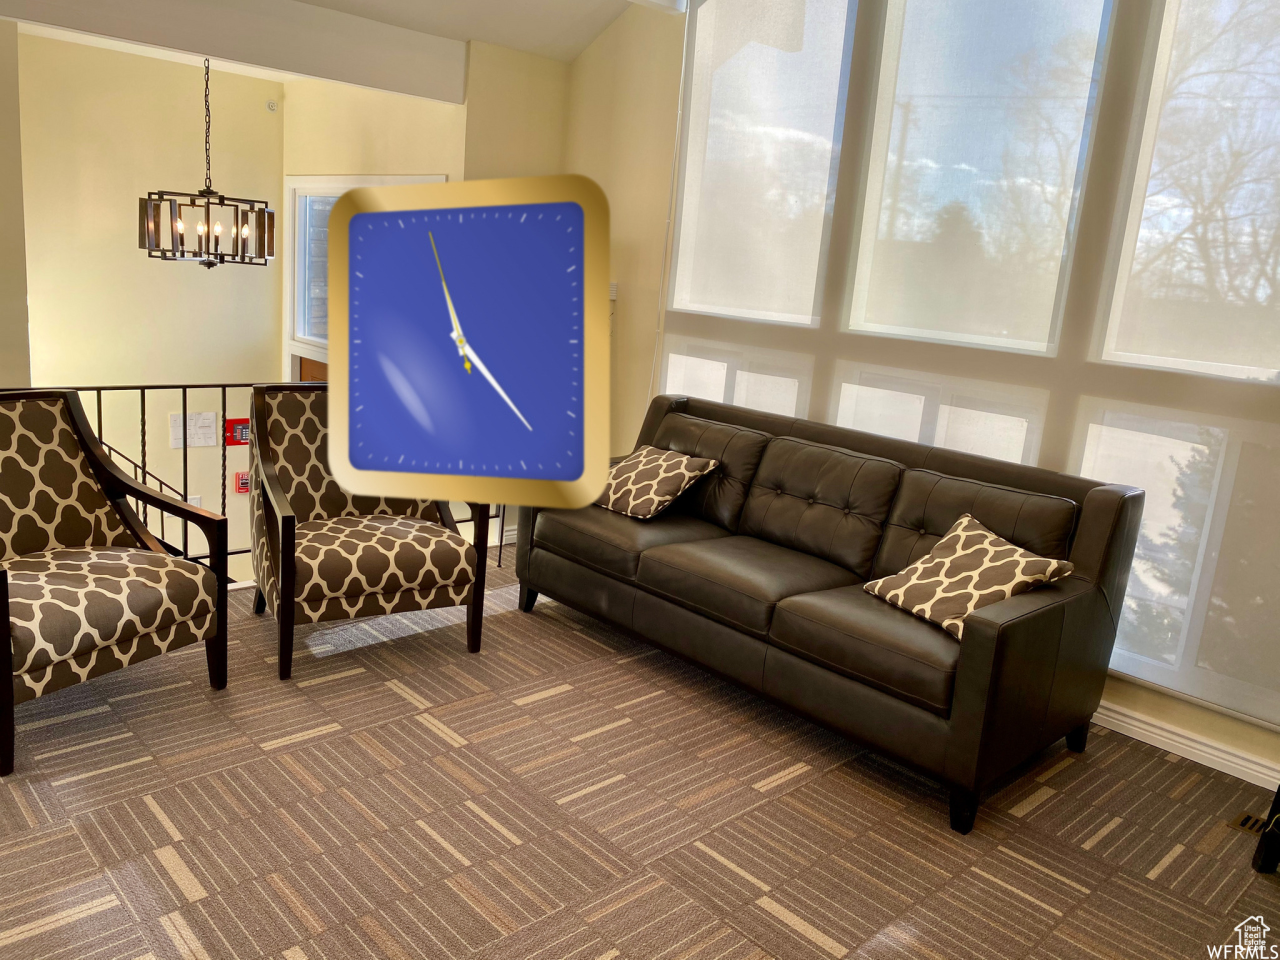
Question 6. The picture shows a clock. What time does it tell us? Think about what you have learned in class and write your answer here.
11:22:57
